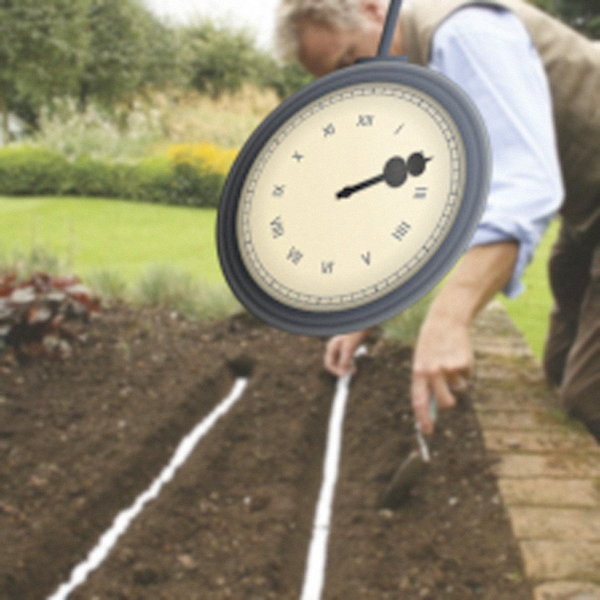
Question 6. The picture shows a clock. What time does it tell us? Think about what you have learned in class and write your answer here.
2:11
